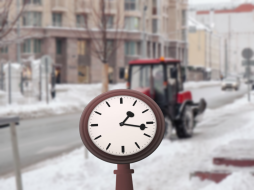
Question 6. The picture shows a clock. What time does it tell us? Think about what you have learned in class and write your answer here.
1:17
